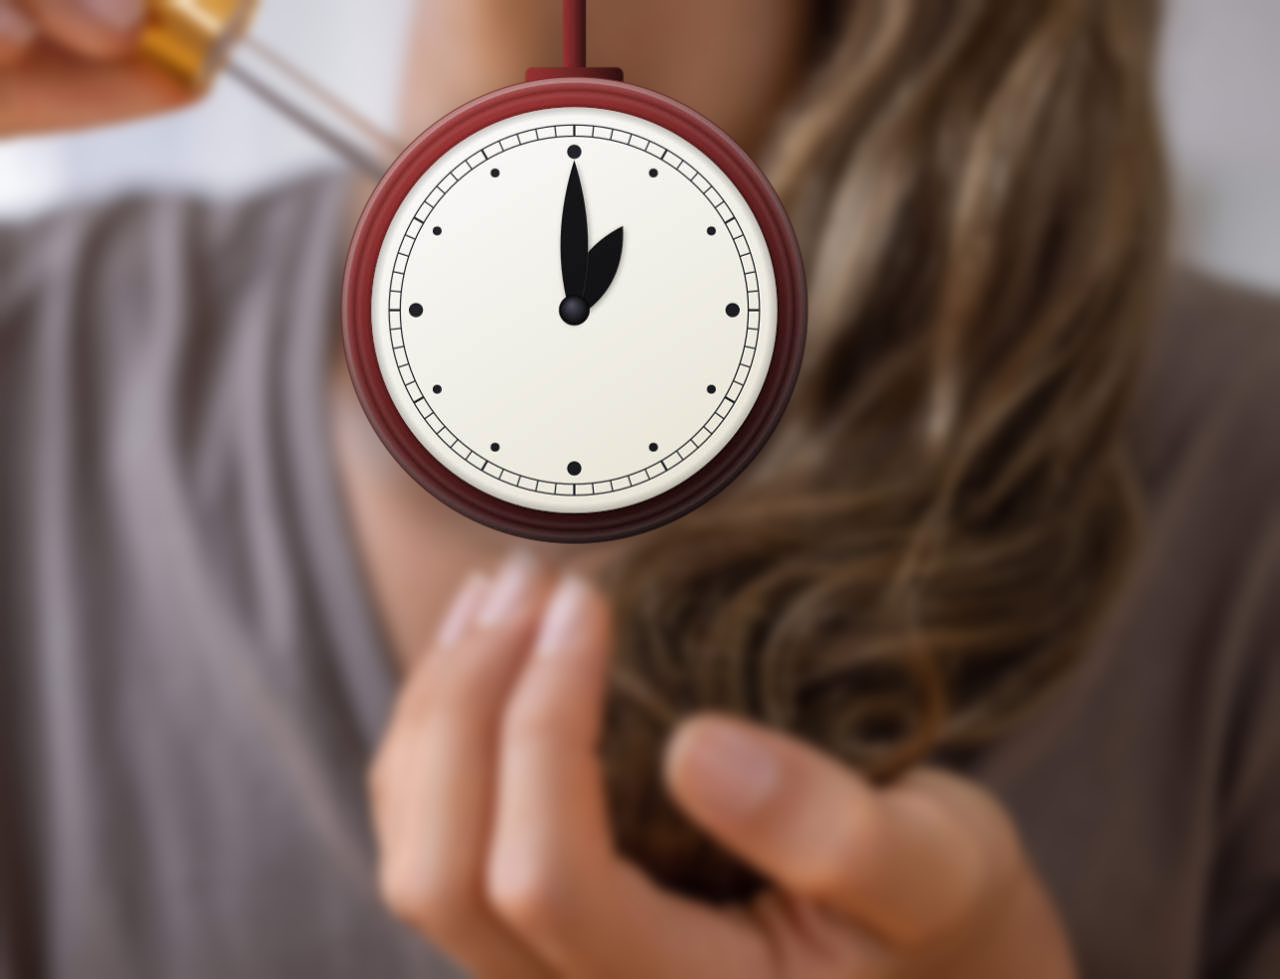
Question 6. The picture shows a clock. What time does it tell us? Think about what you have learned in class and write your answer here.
1:00
